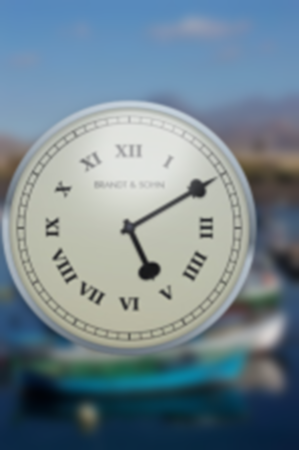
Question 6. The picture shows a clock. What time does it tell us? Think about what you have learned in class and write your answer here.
5:10
